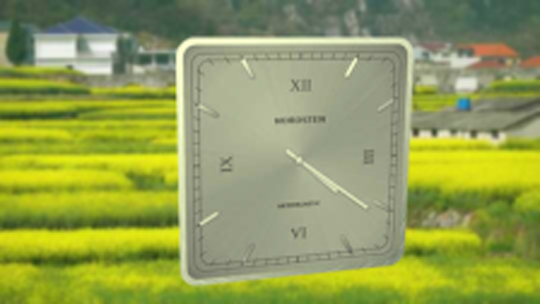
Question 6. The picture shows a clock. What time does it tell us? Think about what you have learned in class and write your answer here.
4:21
